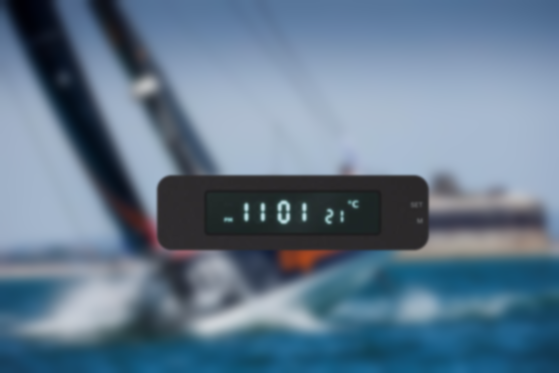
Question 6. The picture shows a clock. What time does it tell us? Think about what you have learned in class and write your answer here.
11:01
